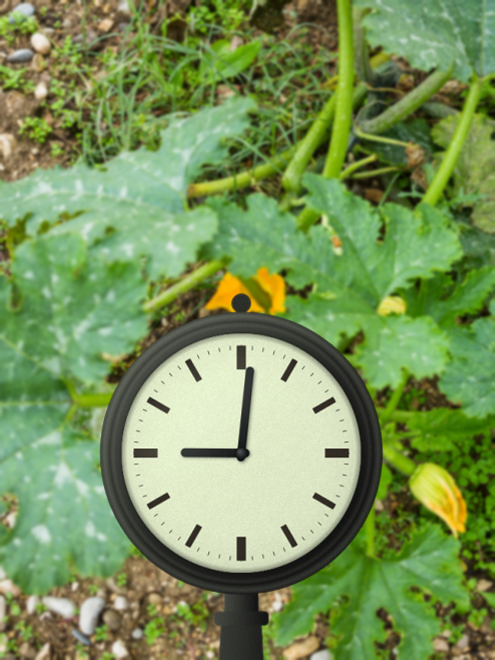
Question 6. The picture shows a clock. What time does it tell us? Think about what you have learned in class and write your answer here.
9:01
